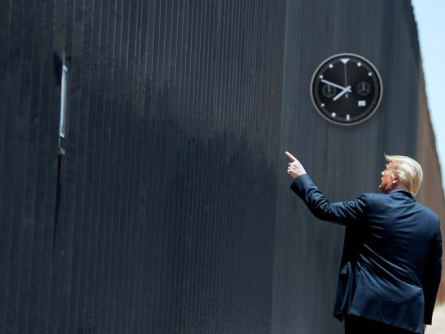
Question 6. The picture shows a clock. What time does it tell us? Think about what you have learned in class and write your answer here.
7:49
